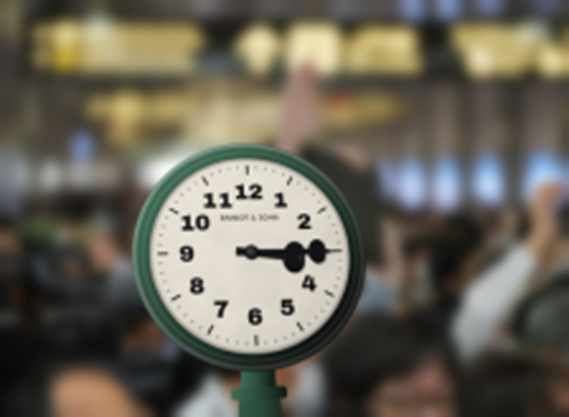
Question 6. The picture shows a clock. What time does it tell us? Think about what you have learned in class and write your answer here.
3:15
